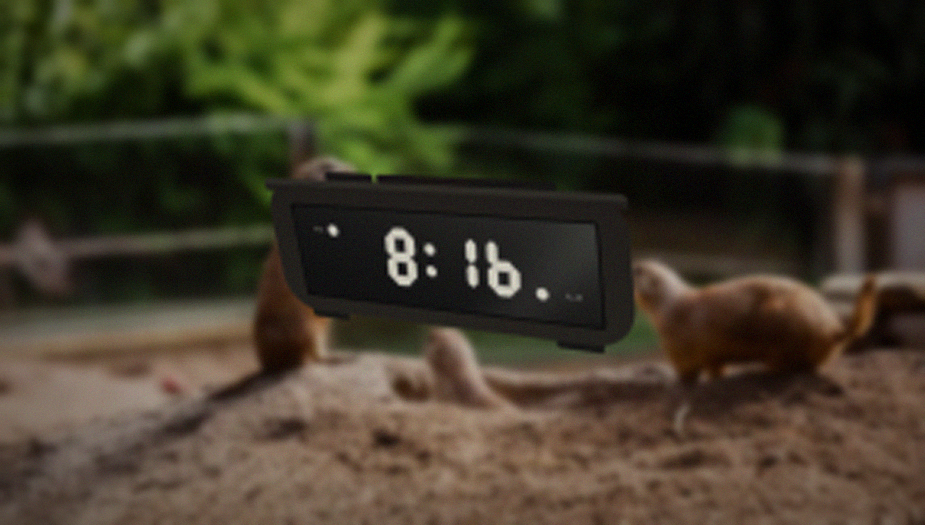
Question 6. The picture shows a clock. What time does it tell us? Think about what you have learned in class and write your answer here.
8:16
